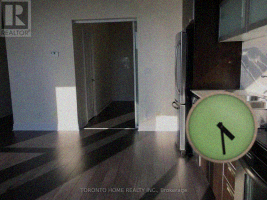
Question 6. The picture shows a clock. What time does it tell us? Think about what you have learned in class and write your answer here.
4:29
